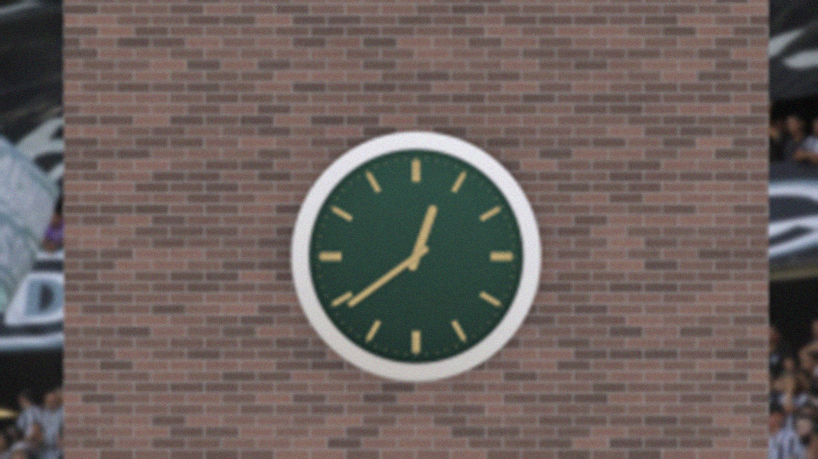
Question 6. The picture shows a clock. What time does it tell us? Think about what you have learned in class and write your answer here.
12:39
